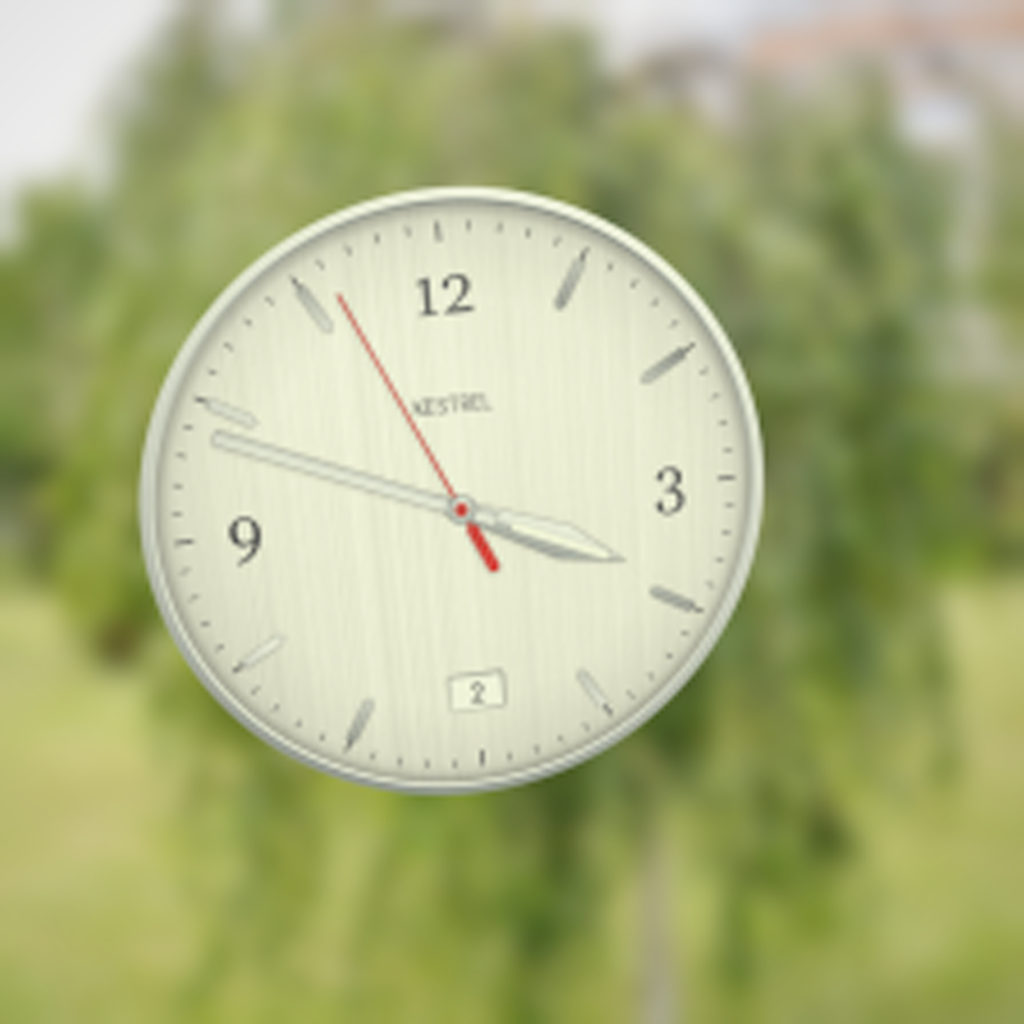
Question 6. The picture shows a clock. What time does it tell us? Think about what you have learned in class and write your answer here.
3:48:56
